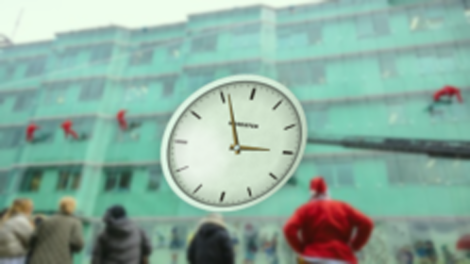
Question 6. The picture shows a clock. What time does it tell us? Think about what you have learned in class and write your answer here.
2:56
